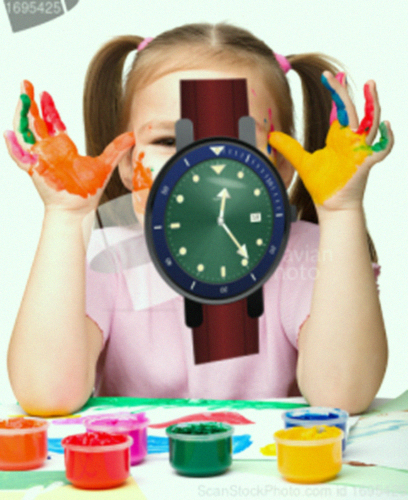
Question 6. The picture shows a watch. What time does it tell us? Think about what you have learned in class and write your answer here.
12:24
